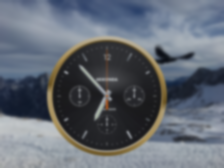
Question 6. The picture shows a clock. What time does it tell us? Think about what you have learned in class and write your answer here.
6:53
